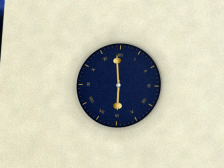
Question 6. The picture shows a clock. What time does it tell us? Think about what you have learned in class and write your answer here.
5:59
